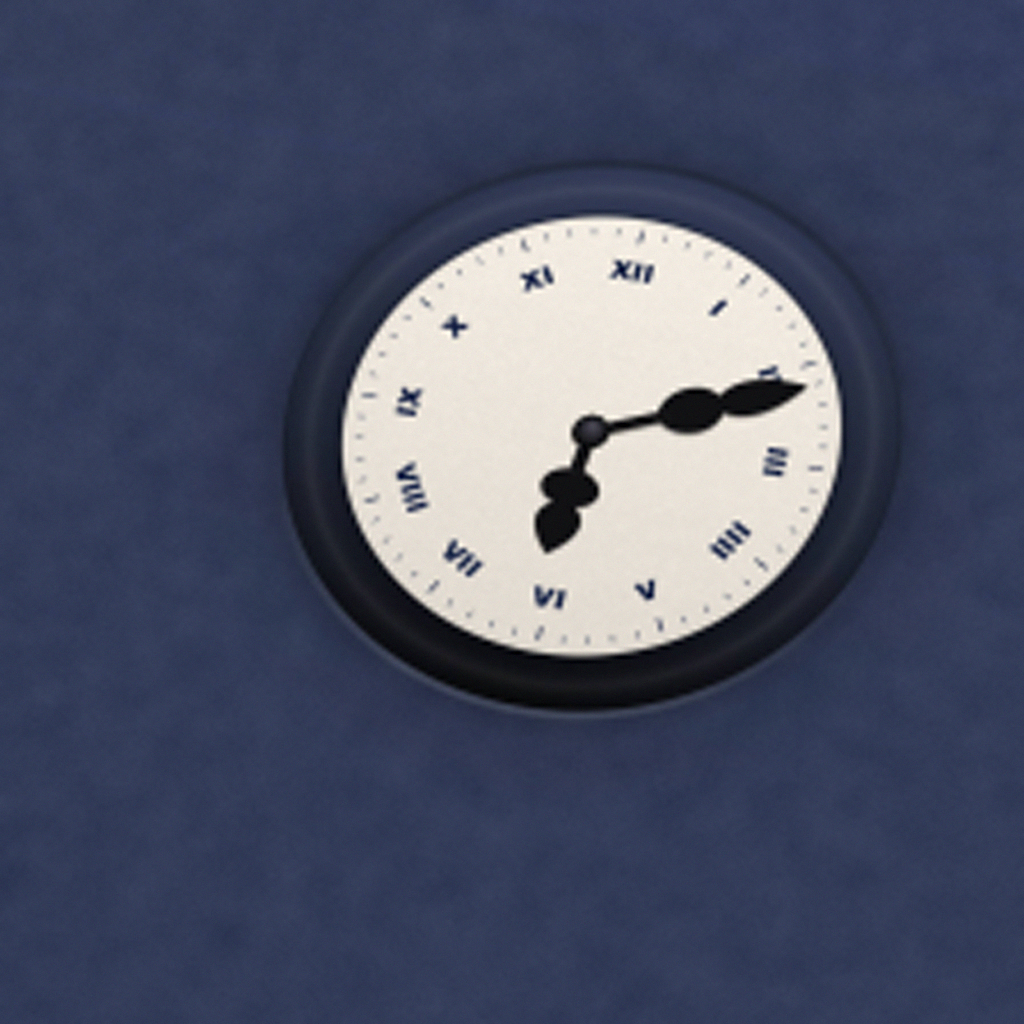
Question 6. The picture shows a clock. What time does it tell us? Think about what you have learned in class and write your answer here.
6:11
